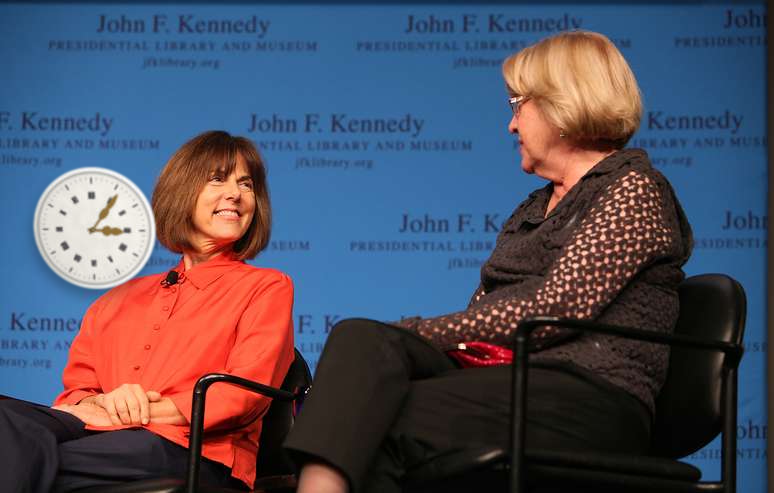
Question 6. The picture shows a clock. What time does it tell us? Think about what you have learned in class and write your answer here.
3:06
